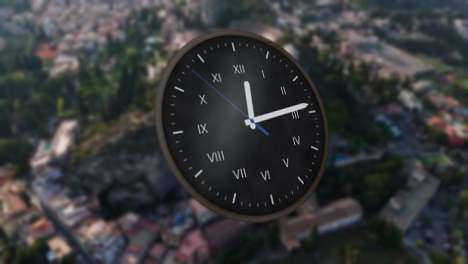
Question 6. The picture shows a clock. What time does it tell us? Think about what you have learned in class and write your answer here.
12:13:53
